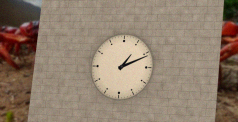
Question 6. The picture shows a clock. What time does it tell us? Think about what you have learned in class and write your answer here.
1:11
